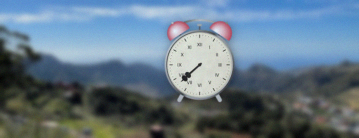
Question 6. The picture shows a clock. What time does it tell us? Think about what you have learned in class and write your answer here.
7:38
